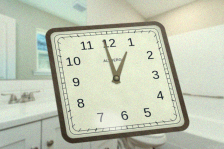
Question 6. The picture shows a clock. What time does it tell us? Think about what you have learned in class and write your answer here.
12:59
